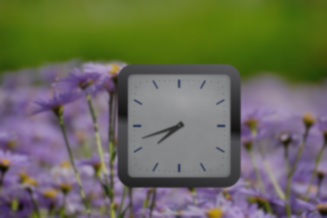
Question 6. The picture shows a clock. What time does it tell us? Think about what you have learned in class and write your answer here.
7:42
